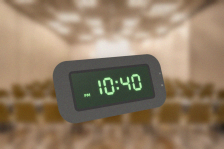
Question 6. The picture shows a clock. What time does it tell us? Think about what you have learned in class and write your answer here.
10:40
